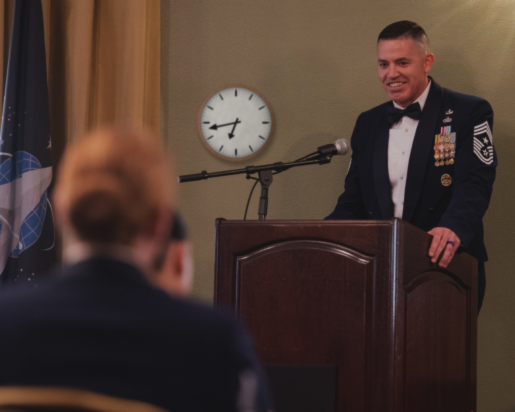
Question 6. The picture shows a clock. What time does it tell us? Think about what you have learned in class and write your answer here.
6:43
